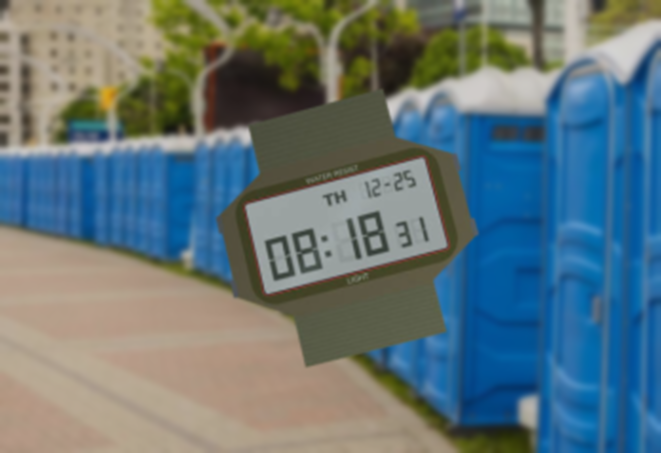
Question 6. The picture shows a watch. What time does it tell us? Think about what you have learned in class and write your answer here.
8:18:31
